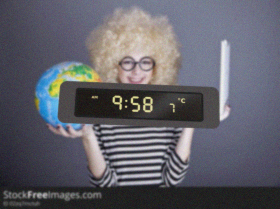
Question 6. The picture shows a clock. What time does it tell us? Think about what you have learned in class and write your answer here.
9:58
